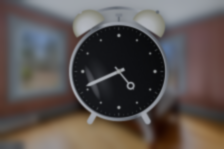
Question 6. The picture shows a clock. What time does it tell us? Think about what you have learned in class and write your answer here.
4:41
